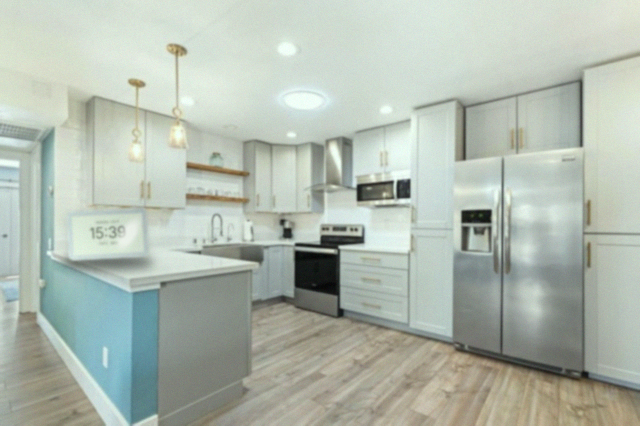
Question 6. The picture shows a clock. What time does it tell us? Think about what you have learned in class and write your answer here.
15:39
